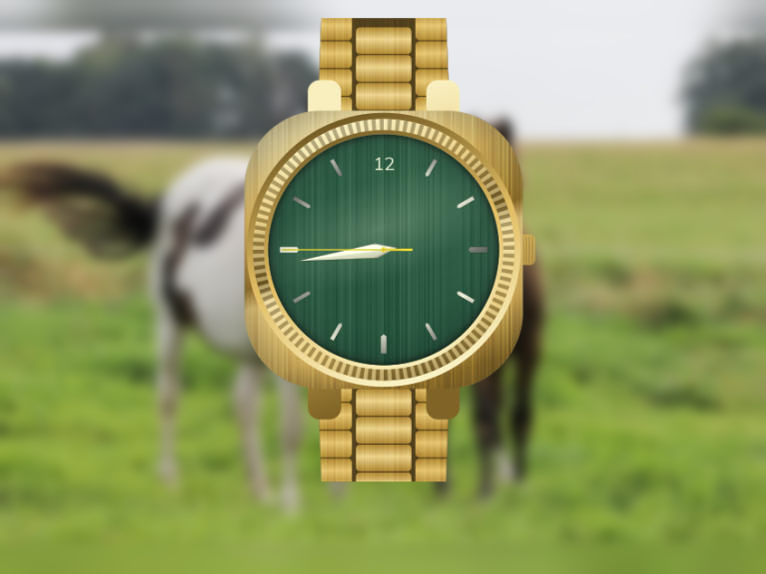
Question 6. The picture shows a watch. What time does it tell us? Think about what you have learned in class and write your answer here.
8:43:45
